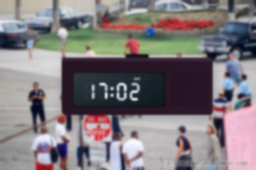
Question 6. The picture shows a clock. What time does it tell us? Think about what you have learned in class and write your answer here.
17:02
